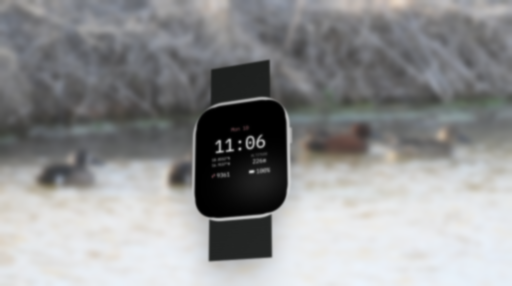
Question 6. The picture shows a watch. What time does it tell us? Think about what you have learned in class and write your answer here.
11:06
